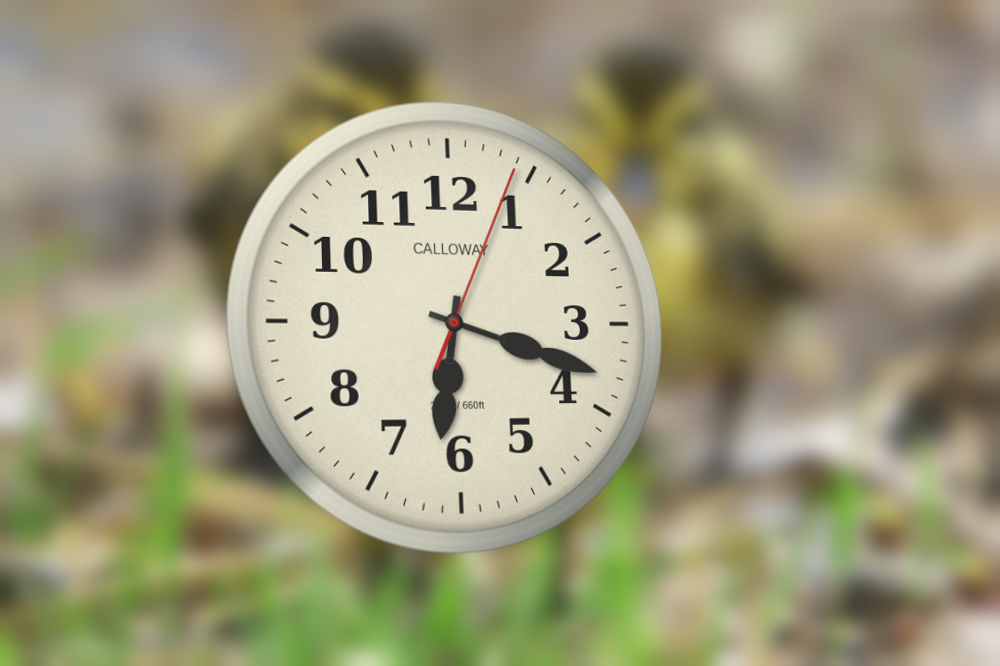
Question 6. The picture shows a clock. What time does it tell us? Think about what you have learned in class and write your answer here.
6:18:04
